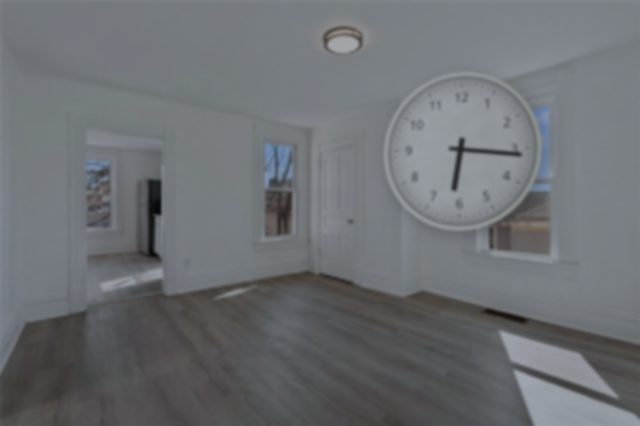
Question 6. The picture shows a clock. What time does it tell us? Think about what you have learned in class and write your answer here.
6:16
